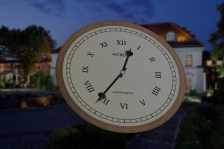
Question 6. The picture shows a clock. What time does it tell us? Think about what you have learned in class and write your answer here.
12:36
